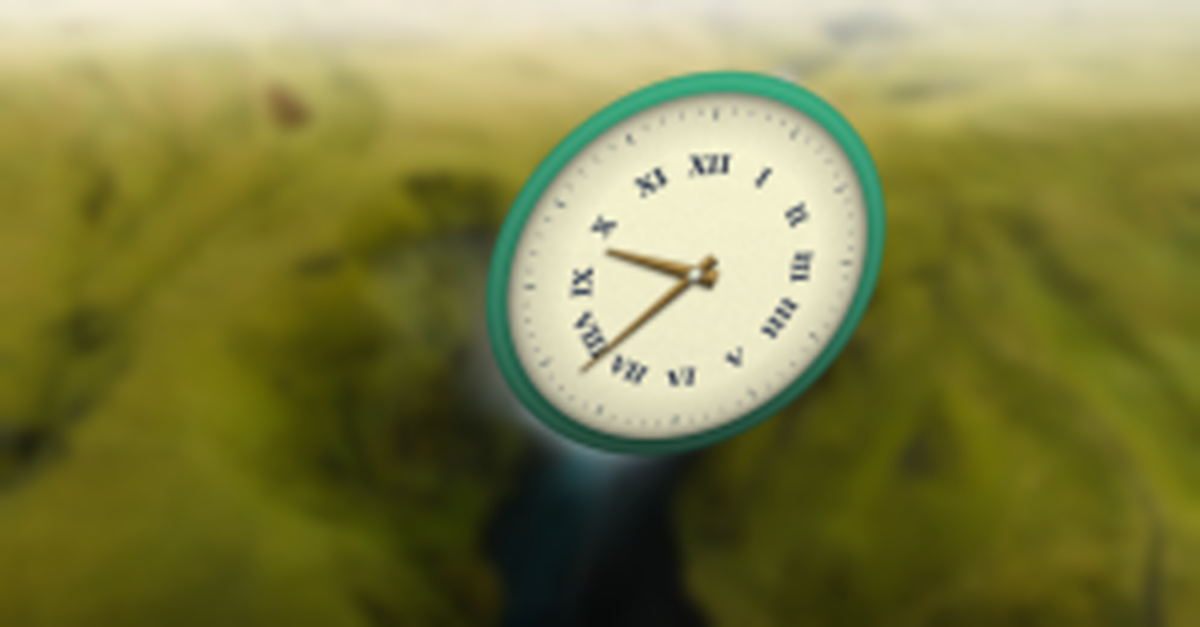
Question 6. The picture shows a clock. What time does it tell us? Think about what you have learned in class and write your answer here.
9:38
